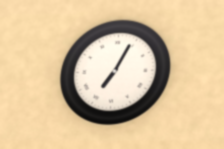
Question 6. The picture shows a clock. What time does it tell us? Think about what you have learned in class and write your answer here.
7:04
